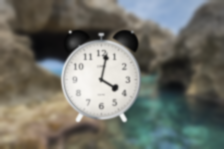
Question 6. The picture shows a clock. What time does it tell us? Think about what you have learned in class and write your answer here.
4:02
